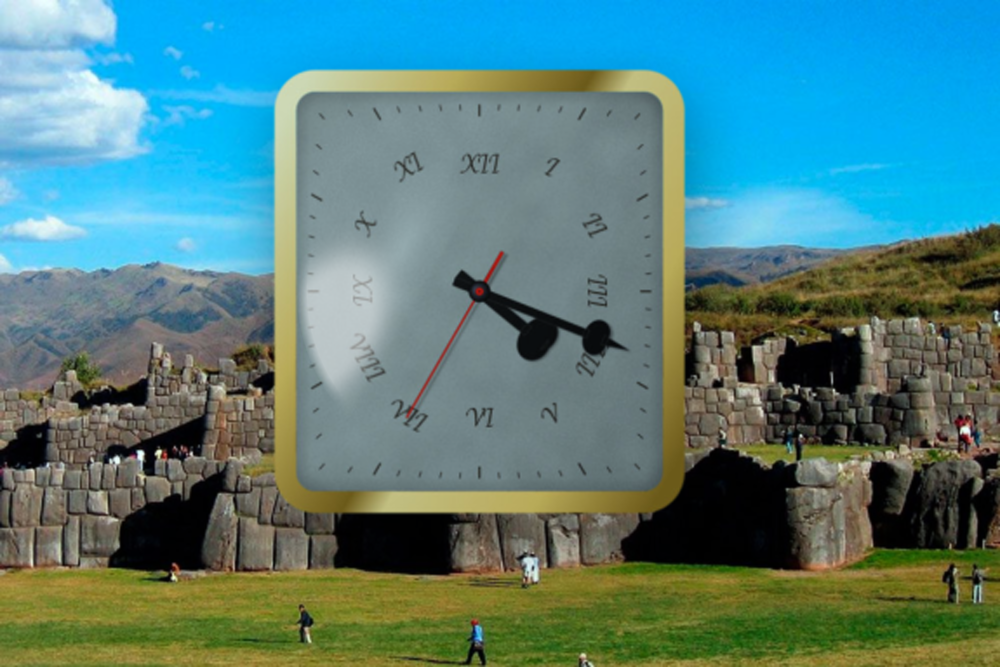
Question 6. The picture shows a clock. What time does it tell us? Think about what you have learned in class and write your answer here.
4:18:35
